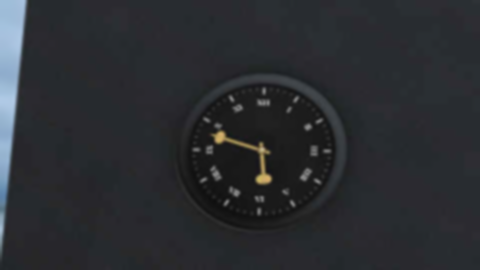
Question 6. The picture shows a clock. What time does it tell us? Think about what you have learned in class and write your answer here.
5:48
